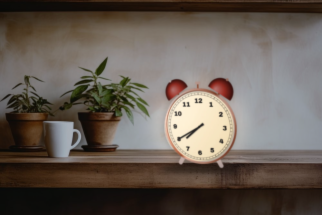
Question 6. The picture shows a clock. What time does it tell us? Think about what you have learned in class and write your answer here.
7:40
